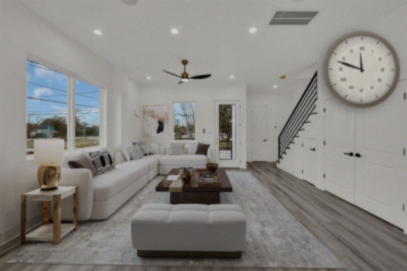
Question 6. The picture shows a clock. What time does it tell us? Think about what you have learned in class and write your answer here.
11:48
